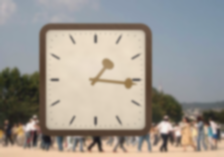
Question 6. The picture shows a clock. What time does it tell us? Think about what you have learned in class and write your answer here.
1:16
